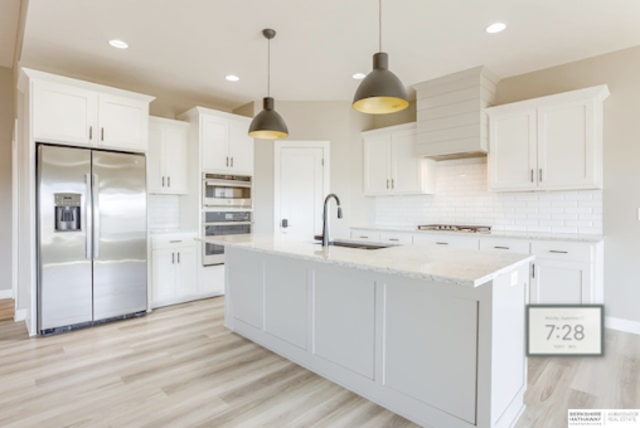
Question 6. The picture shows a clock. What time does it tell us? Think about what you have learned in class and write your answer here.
7:28
